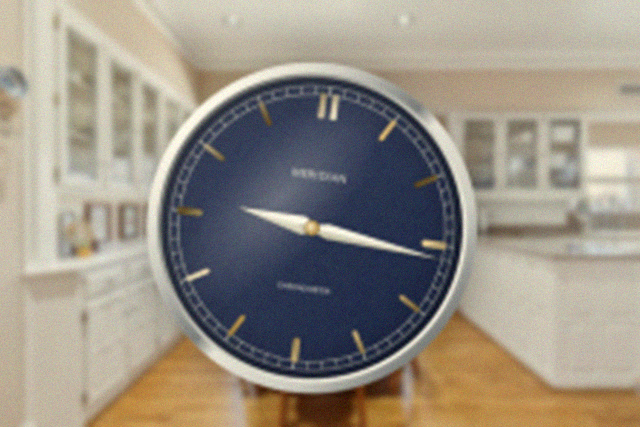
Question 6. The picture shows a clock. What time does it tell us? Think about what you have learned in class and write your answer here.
9:16
